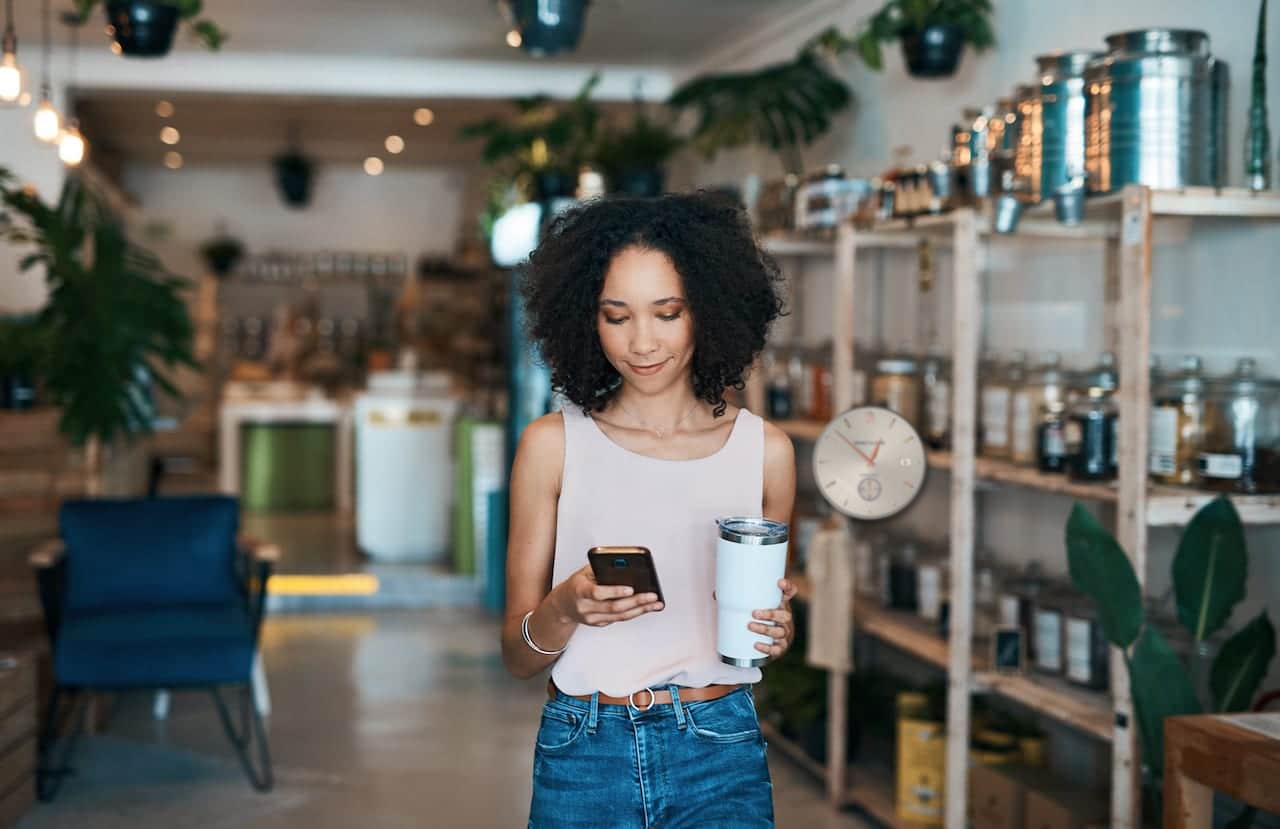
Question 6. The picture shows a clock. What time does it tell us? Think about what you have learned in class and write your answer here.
12:52
